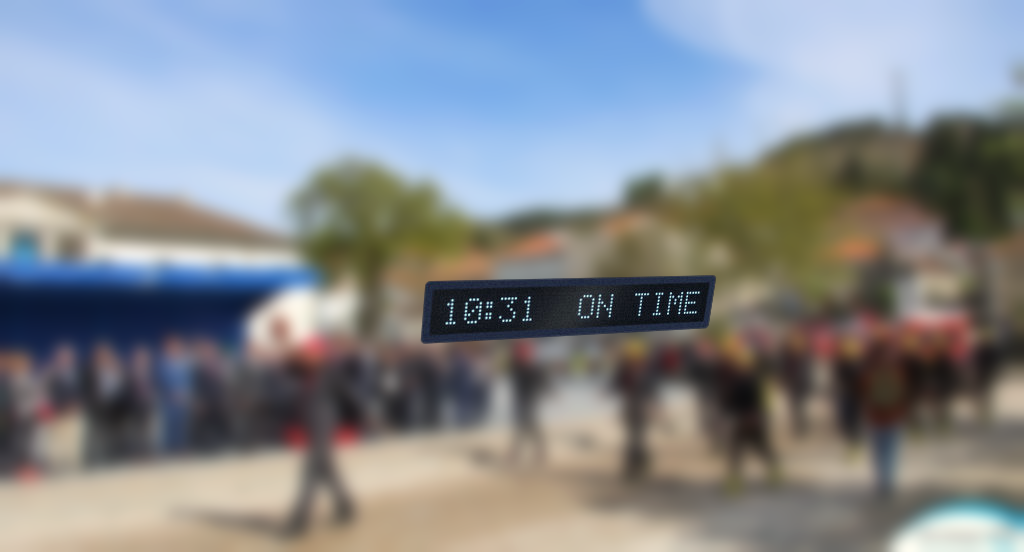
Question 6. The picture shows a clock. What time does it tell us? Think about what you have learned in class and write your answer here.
10:31
